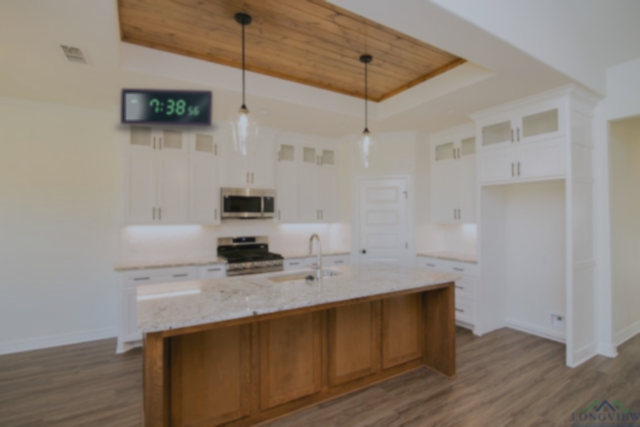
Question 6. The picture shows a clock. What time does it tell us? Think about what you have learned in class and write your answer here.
7:38
